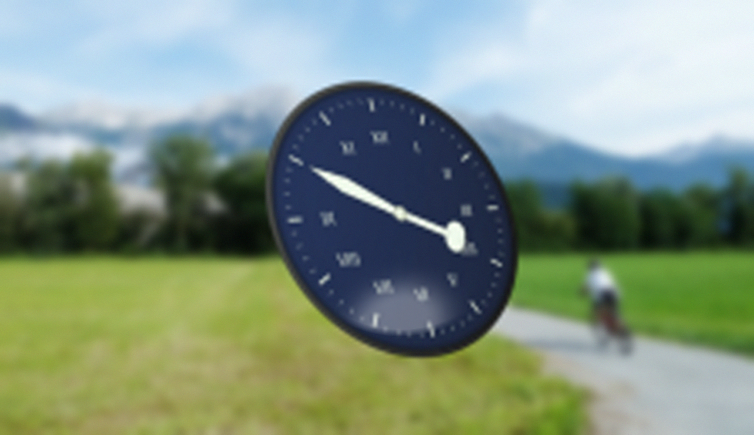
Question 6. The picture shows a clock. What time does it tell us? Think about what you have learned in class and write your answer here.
3:50
